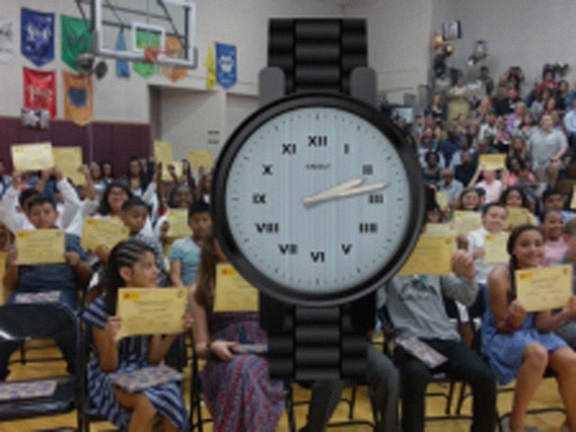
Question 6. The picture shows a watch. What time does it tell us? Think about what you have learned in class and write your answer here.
2:13
